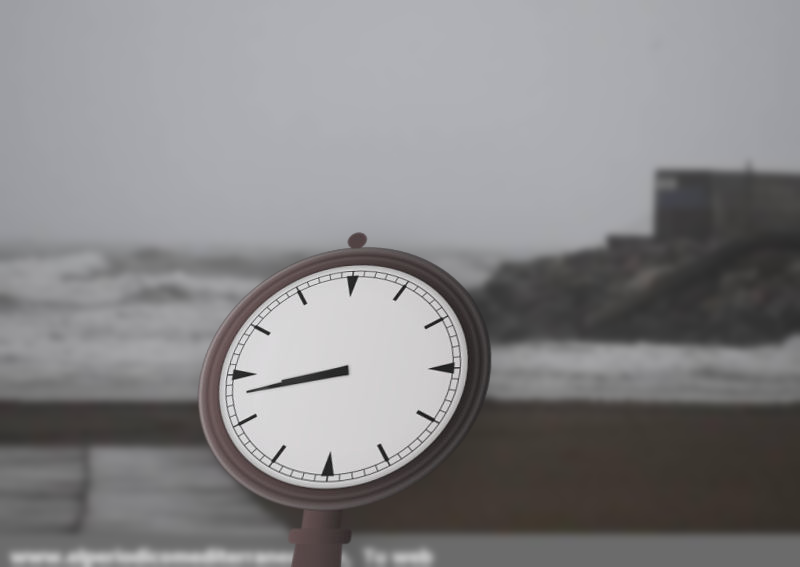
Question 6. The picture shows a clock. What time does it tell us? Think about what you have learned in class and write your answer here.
8:43
